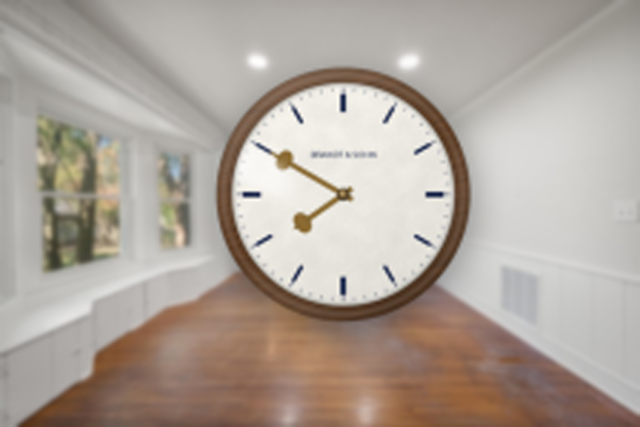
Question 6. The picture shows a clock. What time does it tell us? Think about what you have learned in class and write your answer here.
7:50
